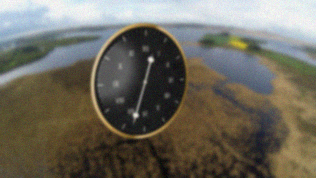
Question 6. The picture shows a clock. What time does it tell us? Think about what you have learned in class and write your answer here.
12:33
